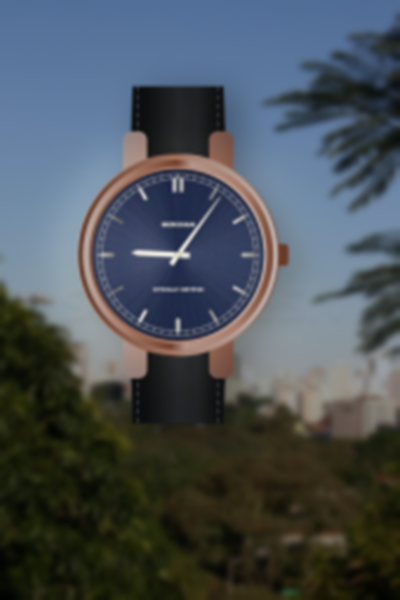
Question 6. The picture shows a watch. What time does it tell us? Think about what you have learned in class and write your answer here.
9:06
